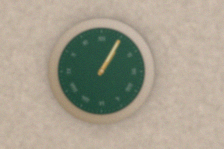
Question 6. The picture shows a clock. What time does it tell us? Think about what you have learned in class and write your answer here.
1:05
